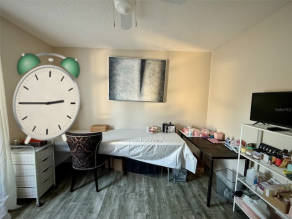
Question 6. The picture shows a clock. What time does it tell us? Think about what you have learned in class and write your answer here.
2:45
